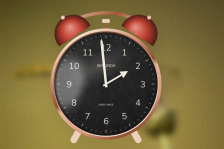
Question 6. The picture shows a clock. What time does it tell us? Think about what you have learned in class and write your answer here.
1:59
